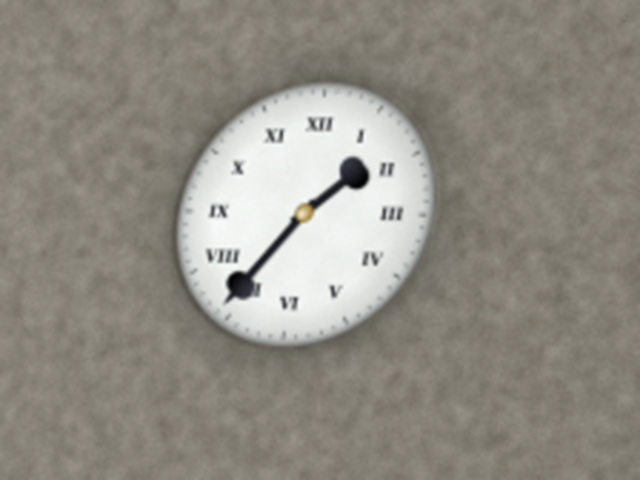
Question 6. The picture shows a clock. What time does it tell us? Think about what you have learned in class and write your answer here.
1:36
